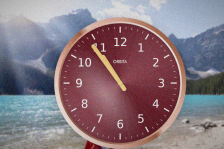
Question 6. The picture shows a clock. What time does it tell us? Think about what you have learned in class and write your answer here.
10:54
